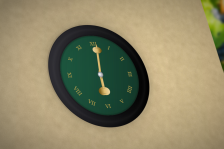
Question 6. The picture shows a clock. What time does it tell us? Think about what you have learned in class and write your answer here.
6:01
